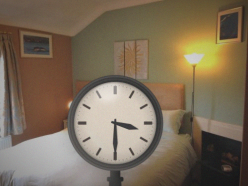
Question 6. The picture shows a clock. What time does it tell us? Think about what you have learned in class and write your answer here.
3:30
